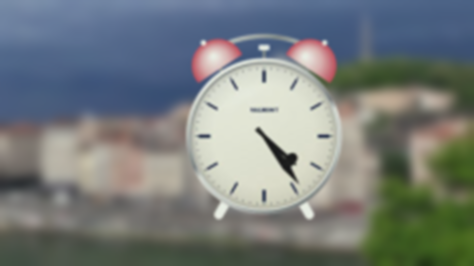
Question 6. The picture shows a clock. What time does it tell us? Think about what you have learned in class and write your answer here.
4:24
